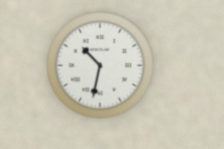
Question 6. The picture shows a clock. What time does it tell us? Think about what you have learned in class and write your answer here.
10:32
